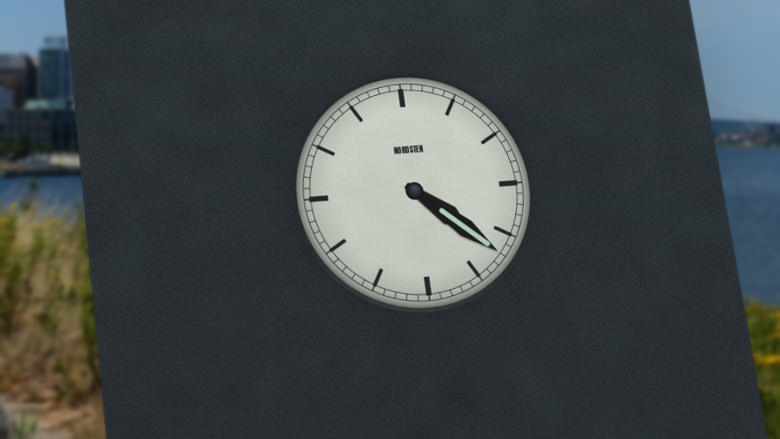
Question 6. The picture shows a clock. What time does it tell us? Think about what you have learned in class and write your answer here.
4:22
